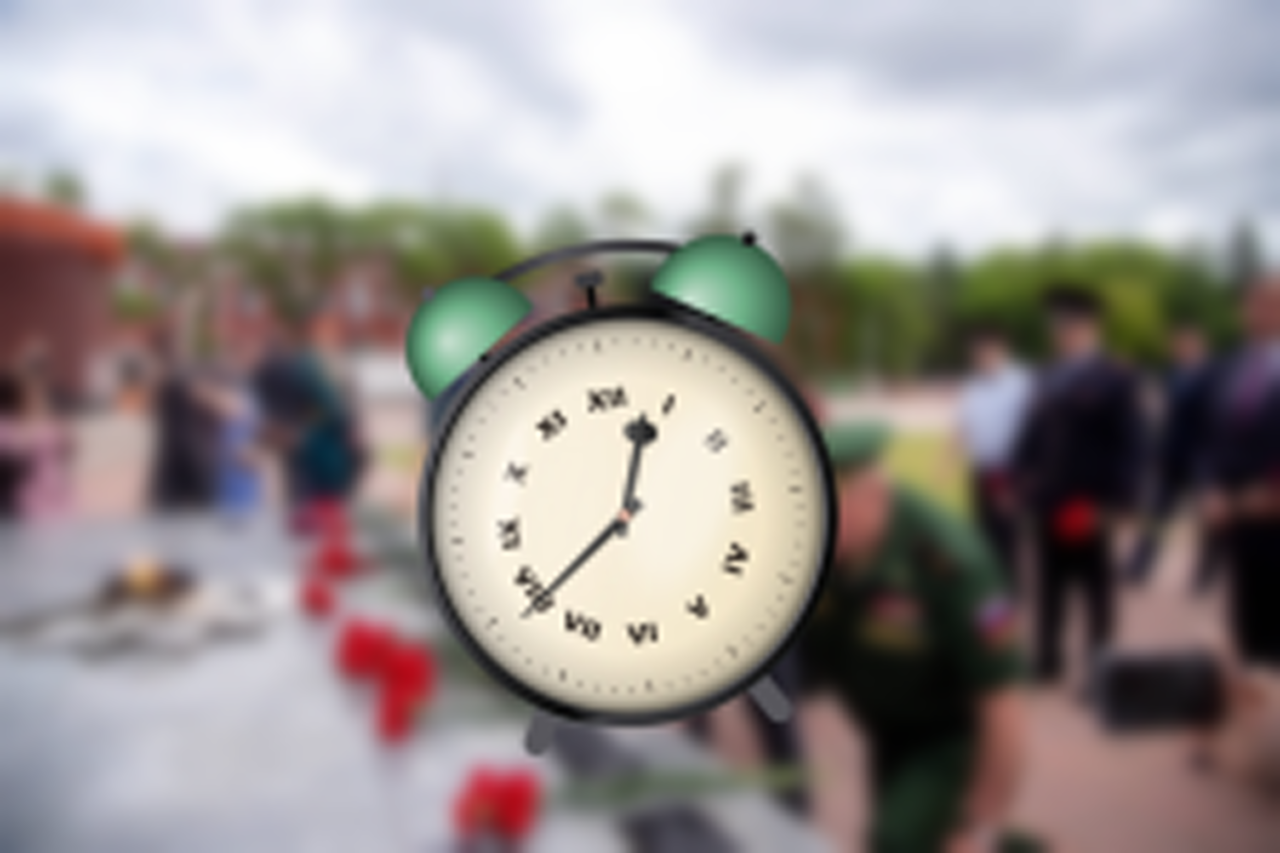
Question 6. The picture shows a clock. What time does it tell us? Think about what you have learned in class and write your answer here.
12:39
